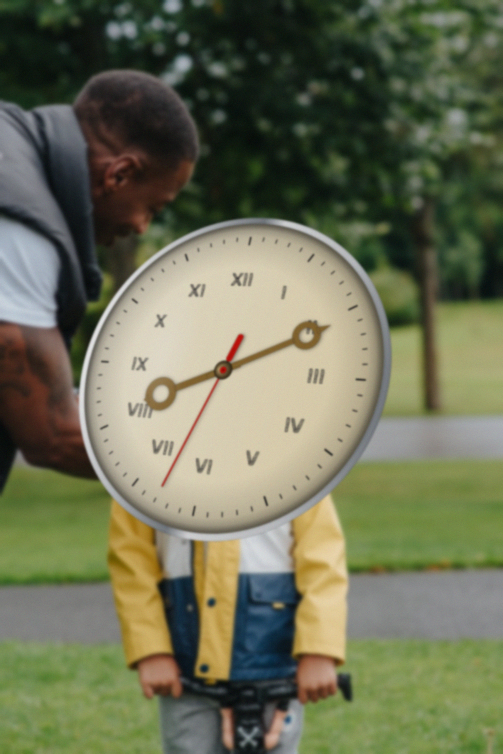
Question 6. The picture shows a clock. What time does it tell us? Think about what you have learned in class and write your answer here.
8:10:33
